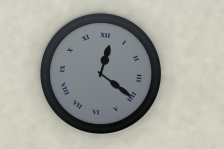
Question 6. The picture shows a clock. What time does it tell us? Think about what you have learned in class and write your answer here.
12:20
